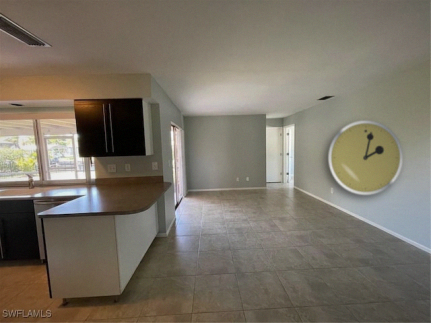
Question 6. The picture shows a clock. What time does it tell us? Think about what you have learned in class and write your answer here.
2:02
